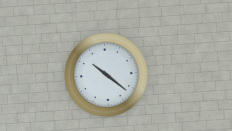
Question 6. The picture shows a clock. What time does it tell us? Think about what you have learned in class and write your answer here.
10:22
